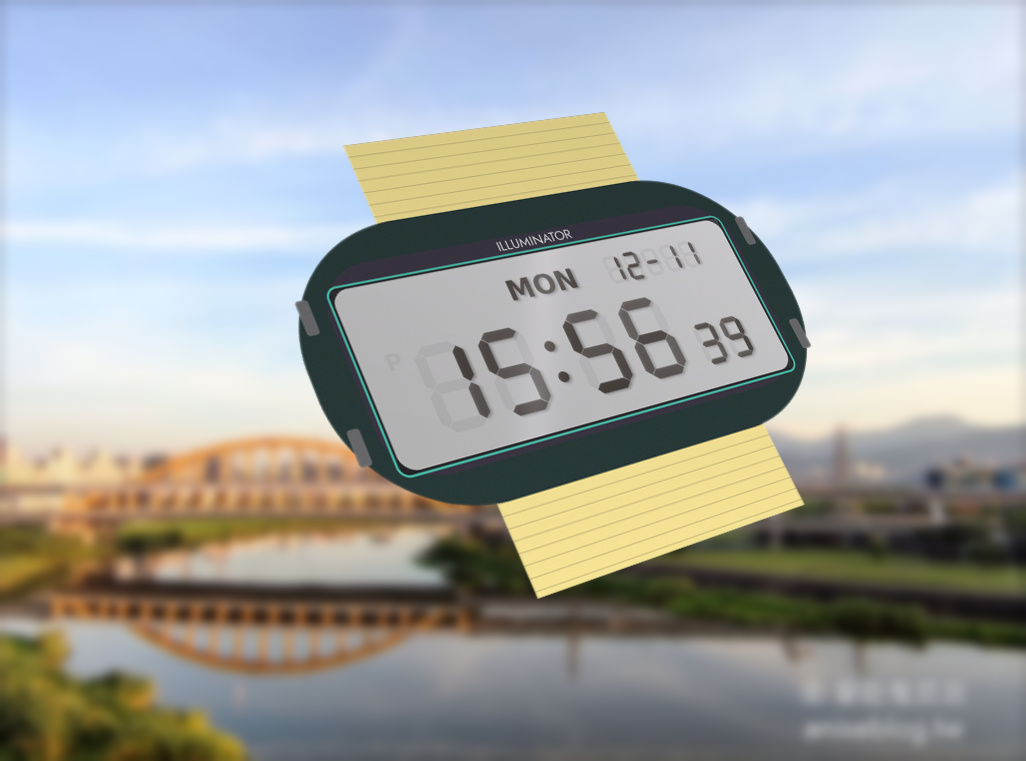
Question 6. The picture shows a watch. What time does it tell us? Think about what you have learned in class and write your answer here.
15:56:39
